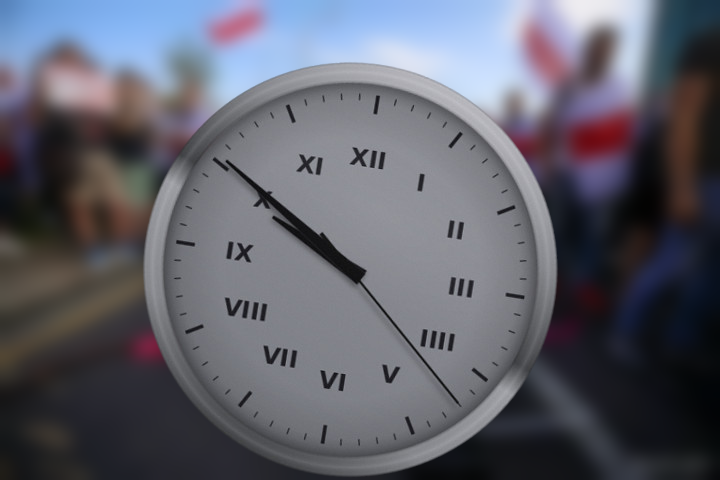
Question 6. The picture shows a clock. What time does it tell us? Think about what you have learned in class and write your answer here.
9:50:22
